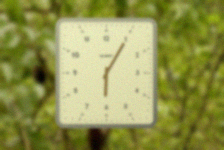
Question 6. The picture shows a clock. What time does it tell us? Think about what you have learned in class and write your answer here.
6:05
